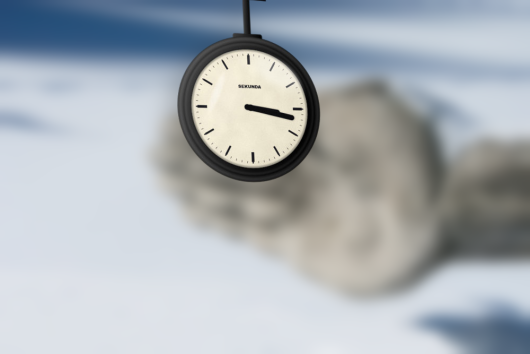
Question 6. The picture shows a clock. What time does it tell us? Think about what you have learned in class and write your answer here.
3:17
